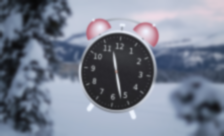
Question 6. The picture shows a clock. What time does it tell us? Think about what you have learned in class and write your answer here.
11:27
